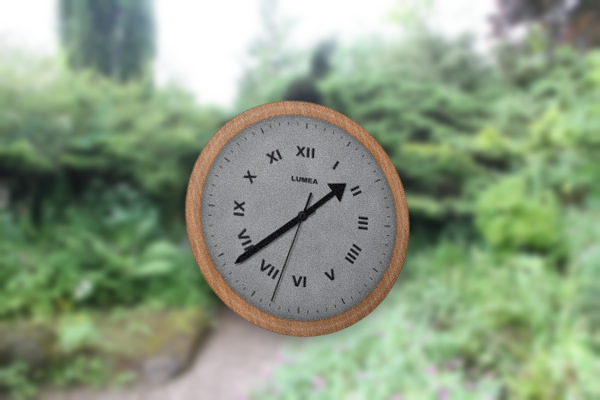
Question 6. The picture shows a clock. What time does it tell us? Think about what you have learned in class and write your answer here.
1:38:33
